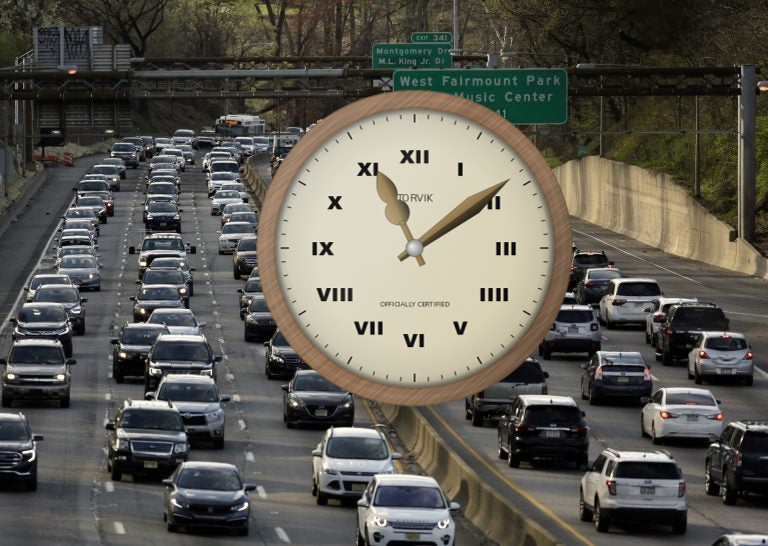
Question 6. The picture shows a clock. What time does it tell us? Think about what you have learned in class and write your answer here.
11:09
